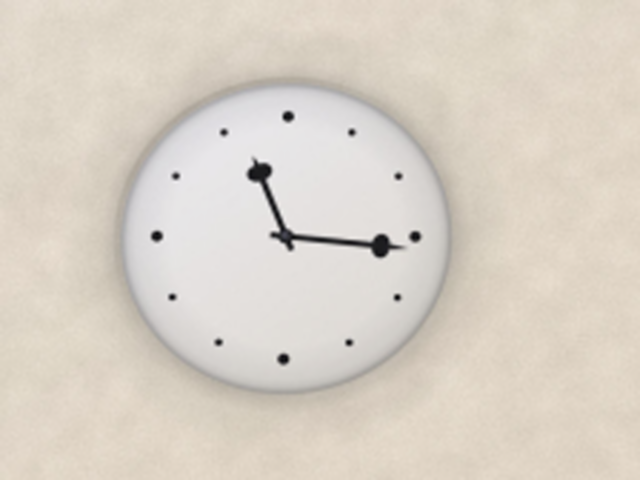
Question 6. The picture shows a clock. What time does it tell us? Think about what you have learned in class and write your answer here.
11:16
